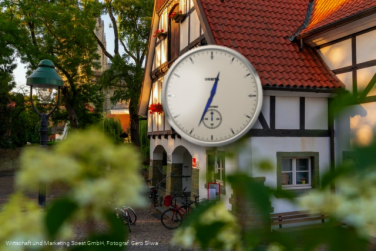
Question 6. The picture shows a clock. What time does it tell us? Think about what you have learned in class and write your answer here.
12:34
